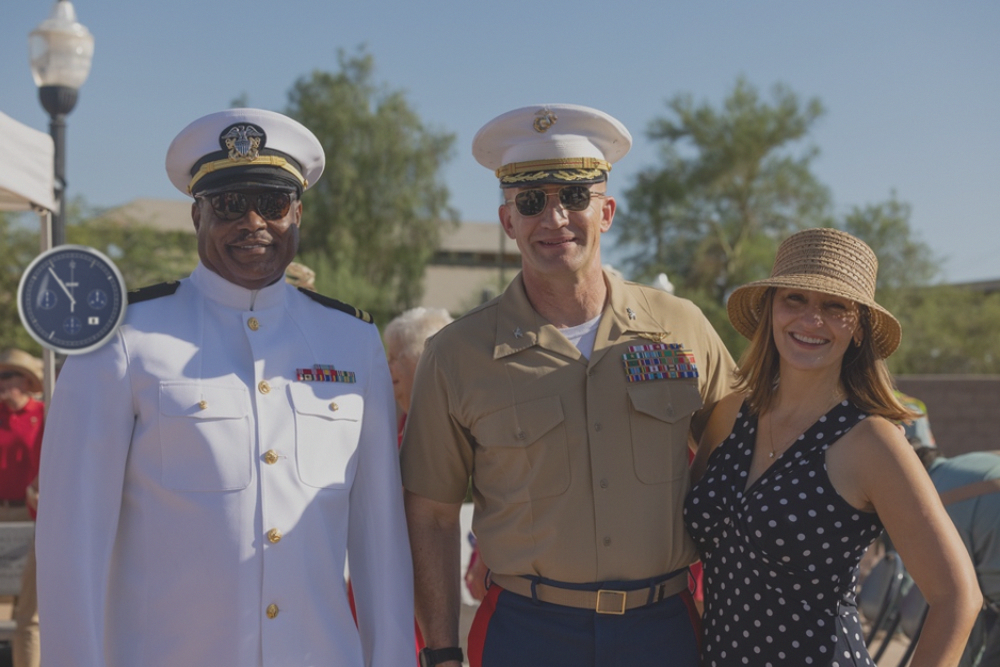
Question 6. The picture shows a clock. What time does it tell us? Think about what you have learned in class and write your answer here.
10:54
